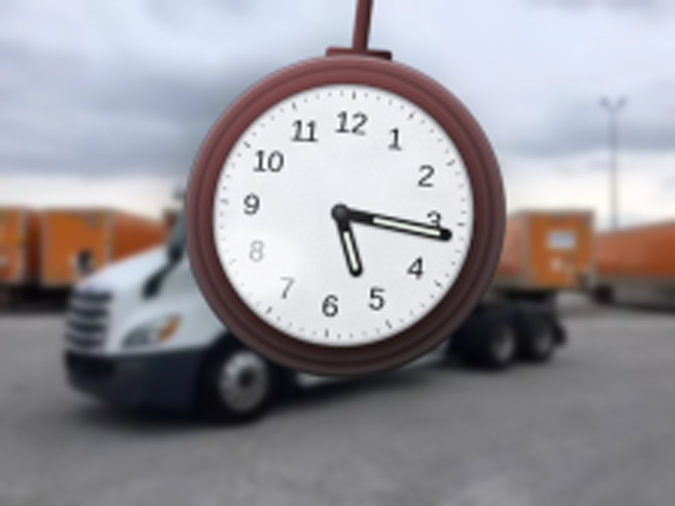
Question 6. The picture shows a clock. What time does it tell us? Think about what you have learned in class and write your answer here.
5:16
